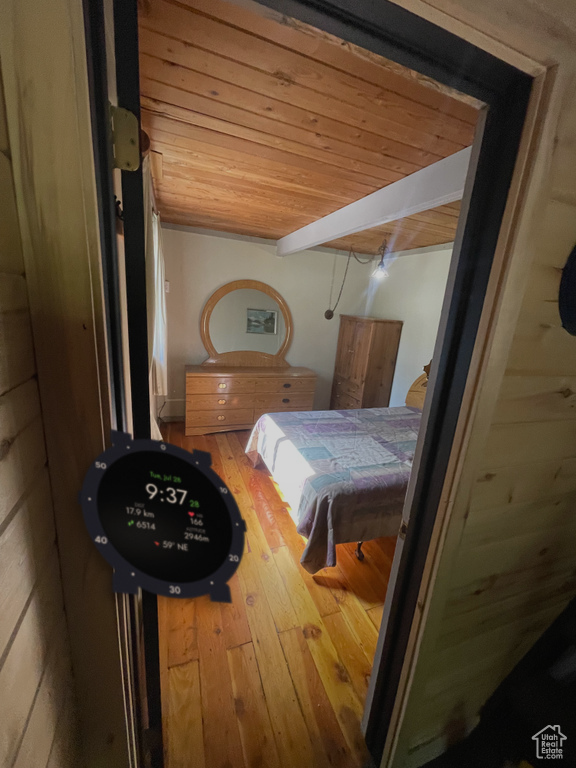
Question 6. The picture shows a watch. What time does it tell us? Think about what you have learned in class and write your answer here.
9:37
